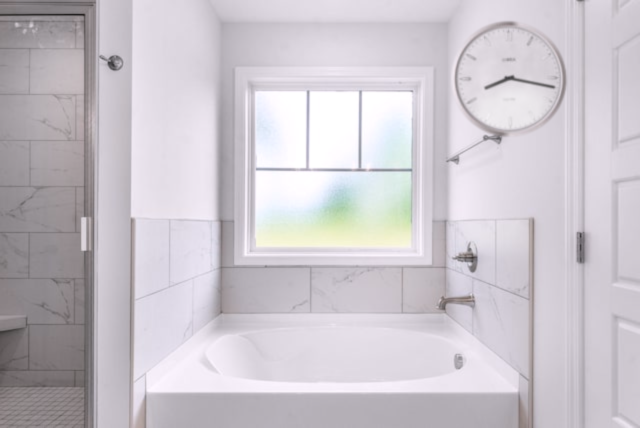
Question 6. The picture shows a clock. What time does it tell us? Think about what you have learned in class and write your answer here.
8:17
